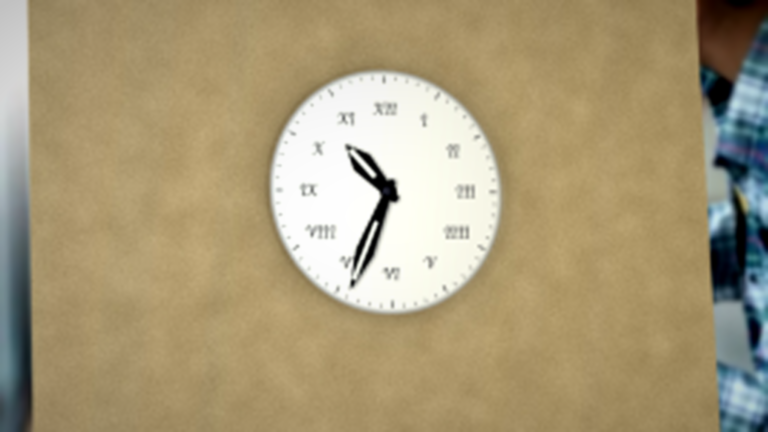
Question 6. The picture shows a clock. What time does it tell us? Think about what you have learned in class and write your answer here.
10:34
